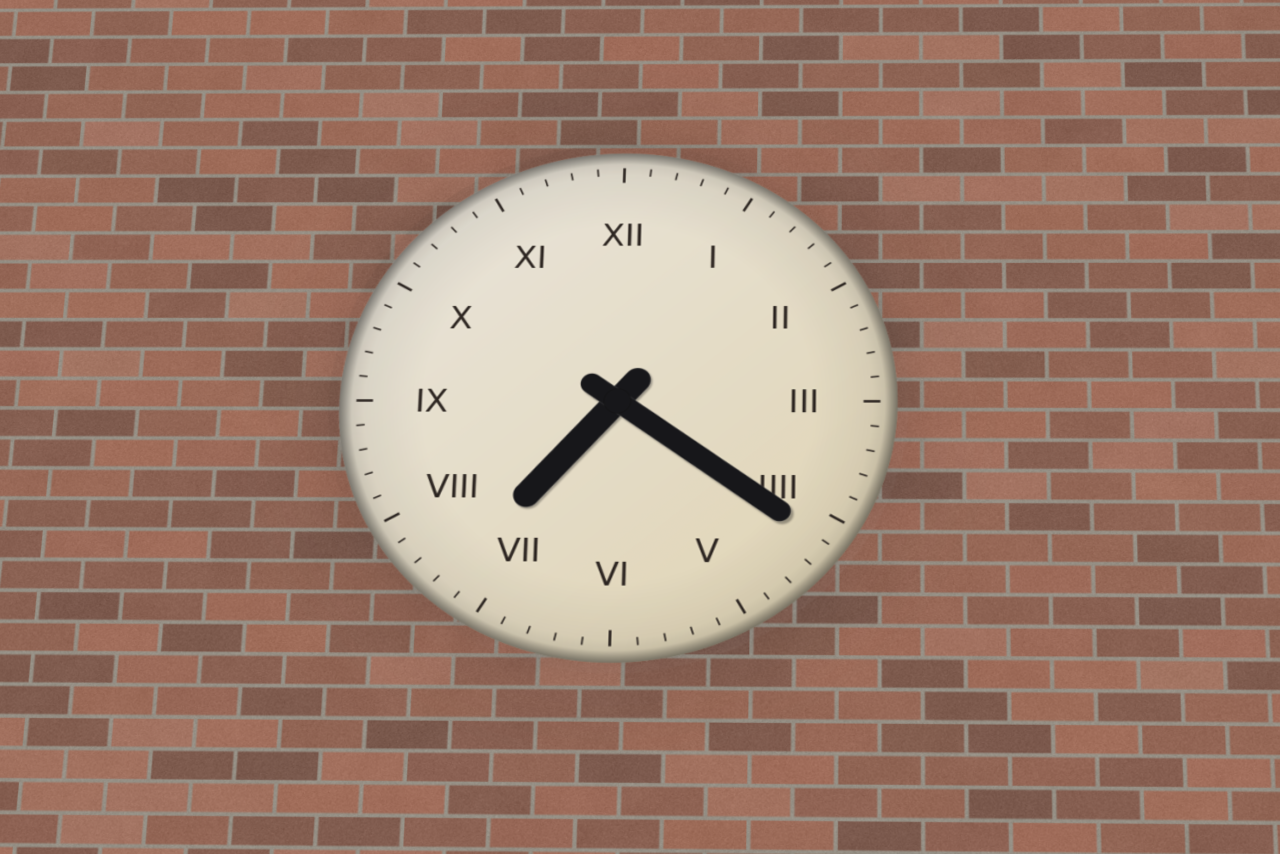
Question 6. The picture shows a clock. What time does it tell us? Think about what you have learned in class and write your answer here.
7:21
